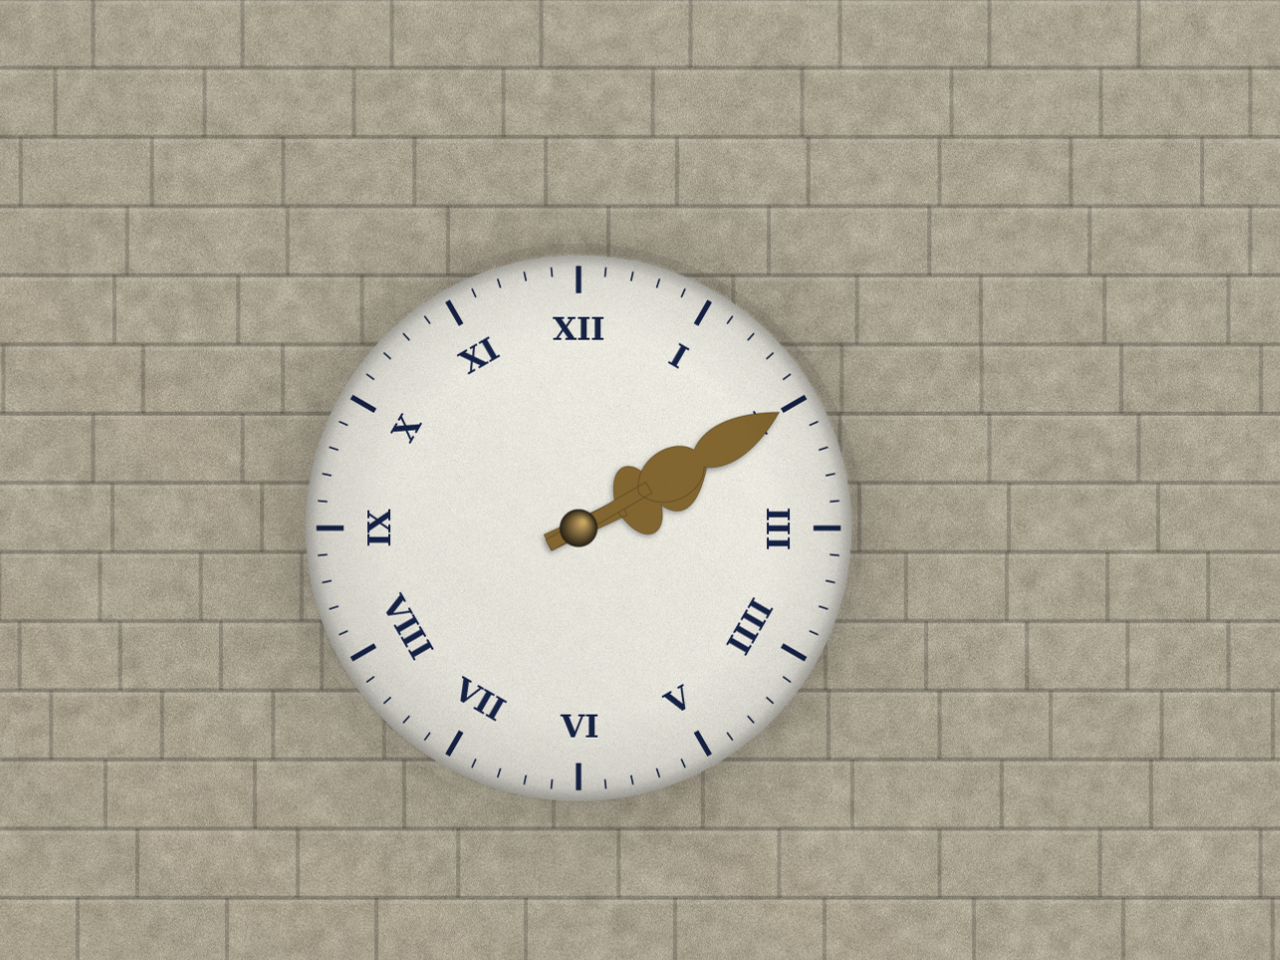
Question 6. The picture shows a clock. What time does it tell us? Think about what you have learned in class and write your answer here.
2:10
